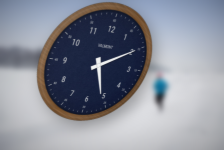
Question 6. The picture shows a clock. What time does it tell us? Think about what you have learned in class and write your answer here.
5:10
